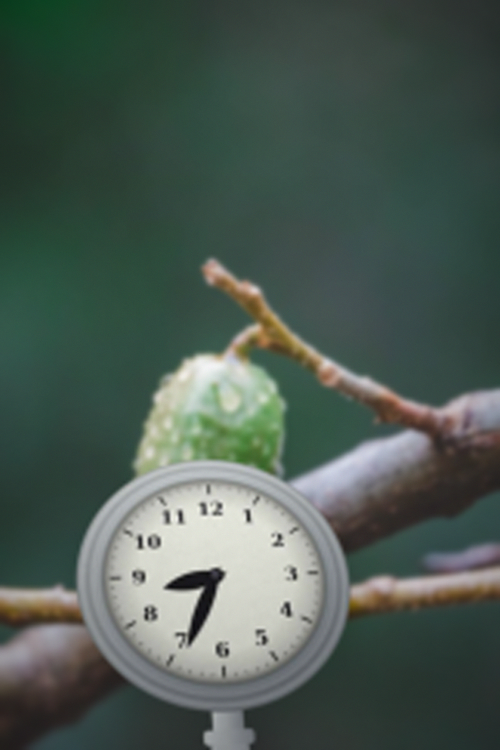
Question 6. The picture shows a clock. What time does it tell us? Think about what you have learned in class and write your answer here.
8:34
